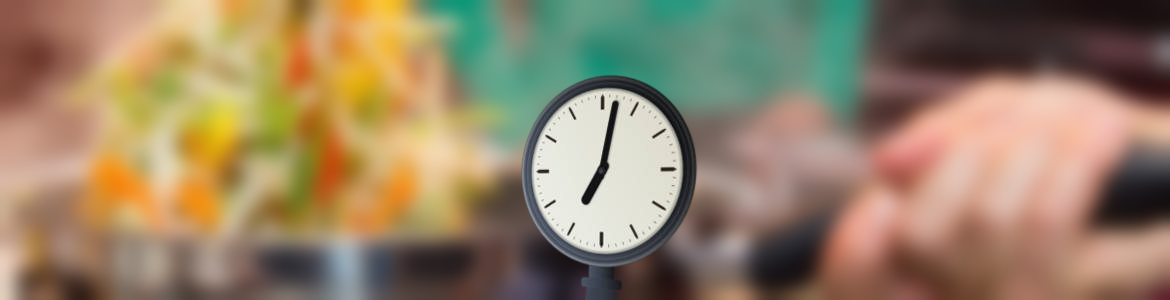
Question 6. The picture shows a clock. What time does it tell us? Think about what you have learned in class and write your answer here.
7:02
